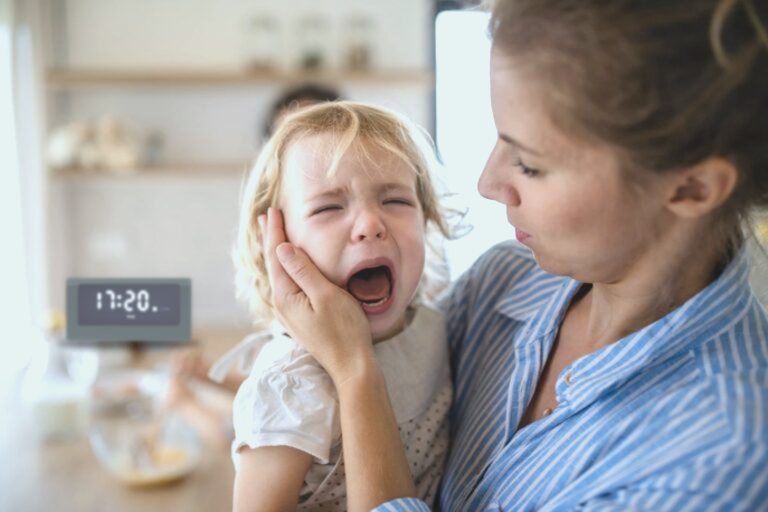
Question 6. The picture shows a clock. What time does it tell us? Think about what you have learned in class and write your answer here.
17:20
